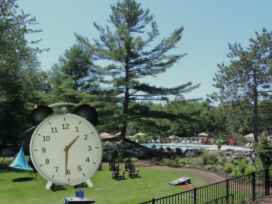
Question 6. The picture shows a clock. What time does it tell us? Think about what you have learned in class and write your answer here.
1:31
